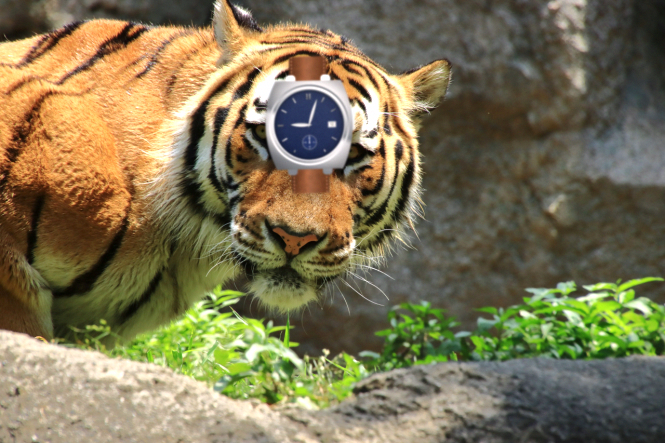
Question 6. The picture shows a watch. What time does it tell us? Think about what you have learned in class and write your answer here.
9:03
